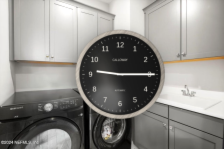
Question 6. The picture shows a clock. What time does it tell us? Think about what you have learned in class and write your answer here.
9:15
